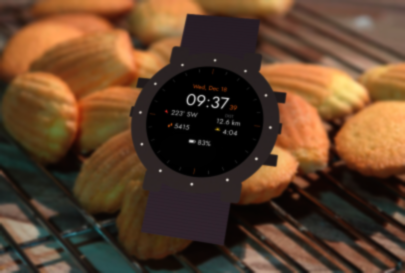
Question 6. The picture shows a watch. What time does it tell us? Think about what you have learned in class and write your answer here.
9:37
